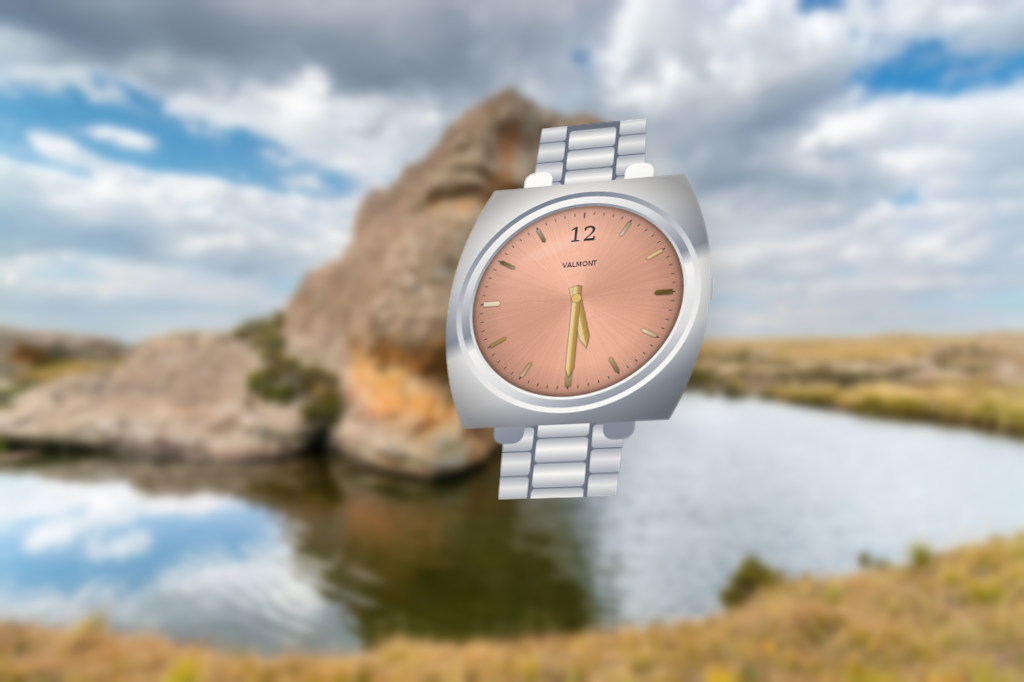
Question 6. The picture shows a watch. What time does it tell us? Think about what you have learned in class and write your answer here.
5:30
